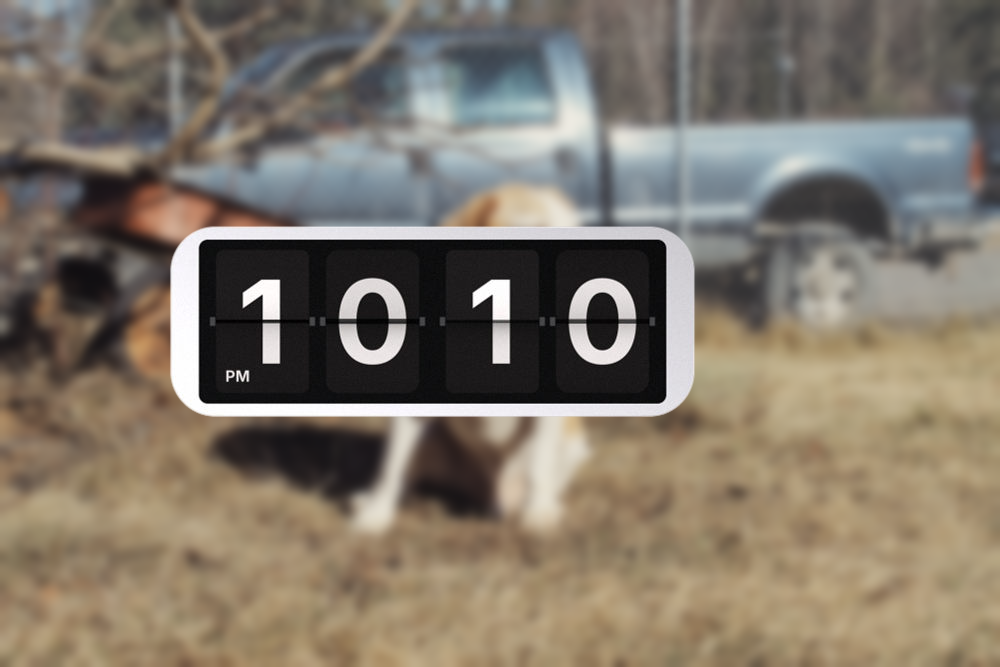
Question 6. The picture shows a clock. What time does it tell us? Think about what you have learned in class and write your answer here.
10:10
